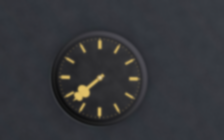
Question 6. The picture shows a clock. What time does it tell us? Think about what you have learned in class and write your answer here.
7:38
